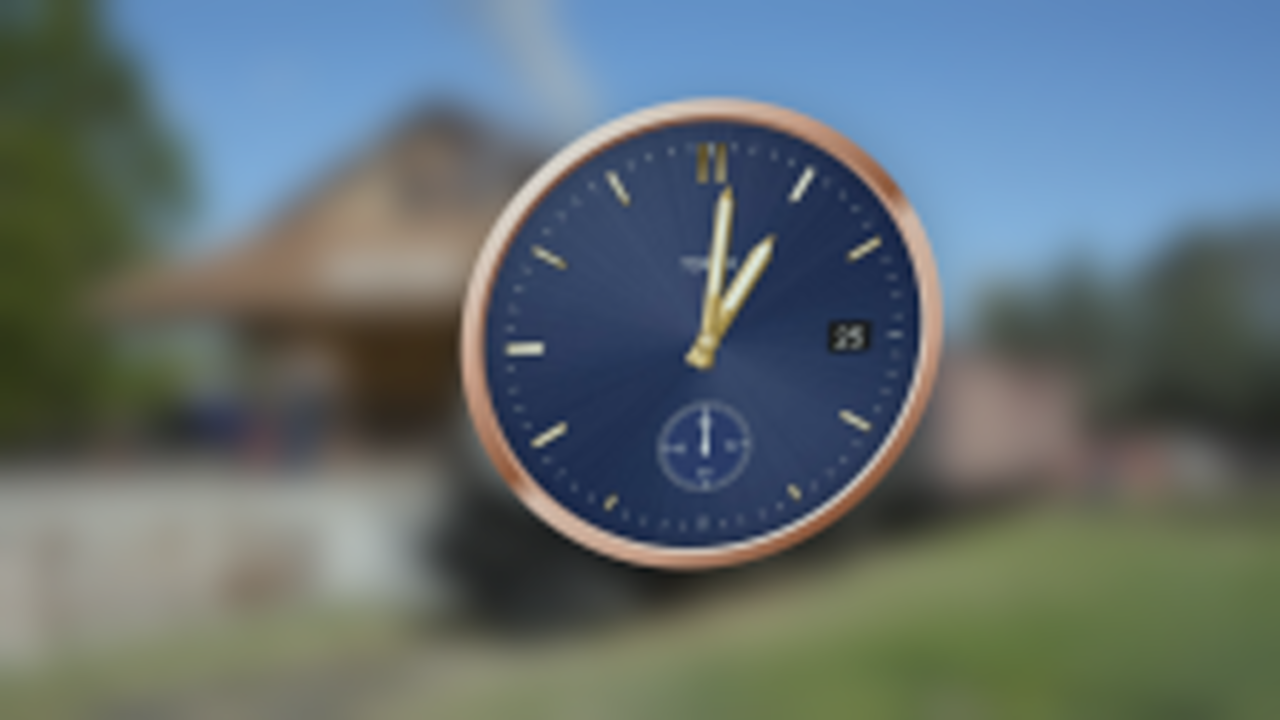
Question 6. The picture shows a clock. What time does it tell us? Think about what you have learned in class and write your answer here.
1:01
